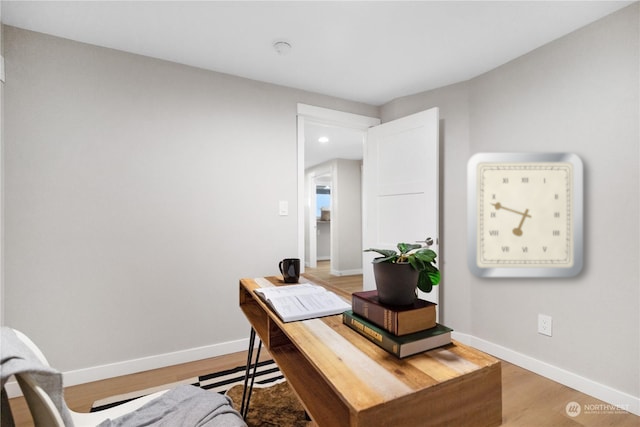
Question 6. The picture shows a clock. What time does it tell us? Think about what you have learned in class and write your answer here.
6:48
